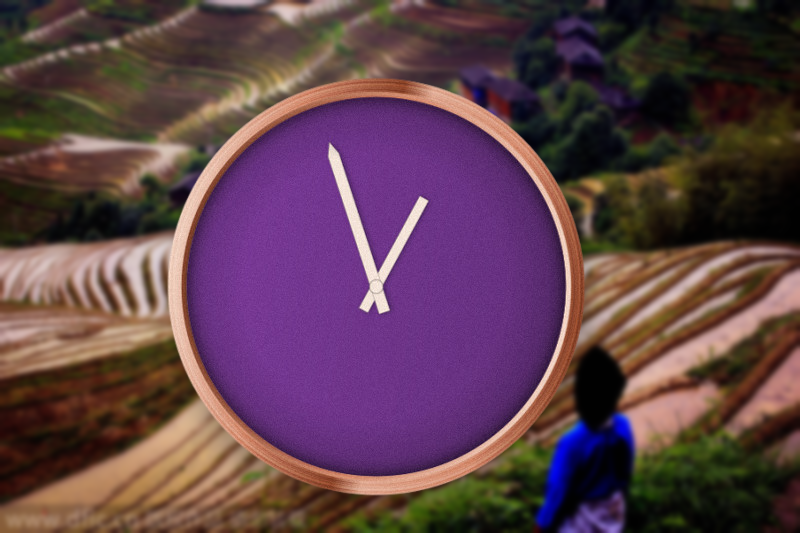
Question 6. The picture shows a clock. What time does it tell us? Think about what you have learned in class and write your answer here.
12:57
